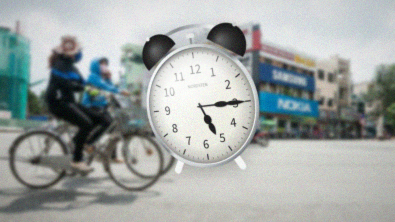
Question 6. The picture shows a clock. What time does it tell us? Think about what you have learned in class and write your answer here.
5:15
